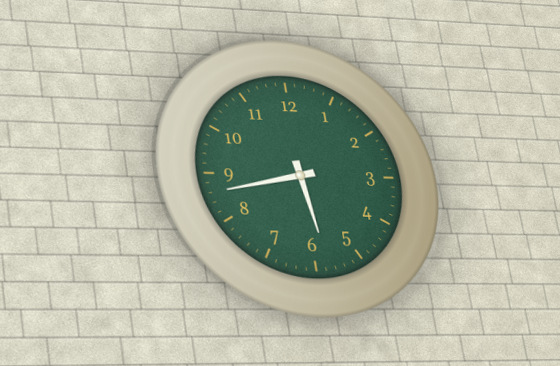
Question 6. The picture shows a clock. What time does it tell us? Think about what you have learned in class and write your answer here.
5:43
